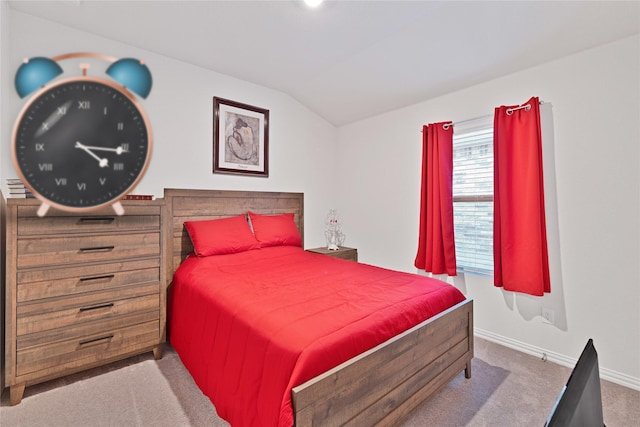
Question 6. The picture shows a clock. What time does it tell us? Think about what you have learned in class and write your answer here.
4:16
